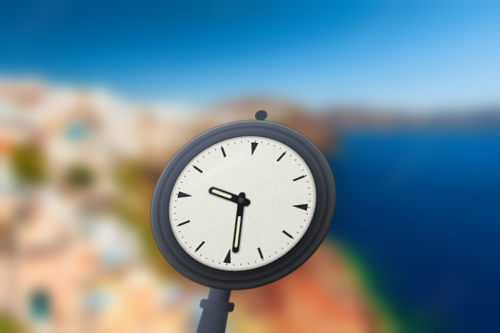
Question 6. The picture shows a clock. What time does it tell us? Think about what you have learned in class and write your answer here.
9:29
